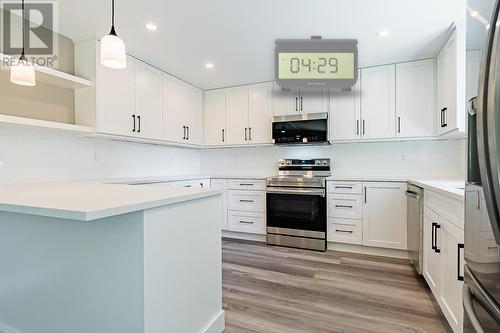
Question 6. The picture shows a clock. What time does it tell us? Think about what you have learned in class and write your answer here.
4:29
